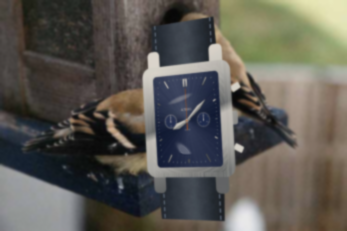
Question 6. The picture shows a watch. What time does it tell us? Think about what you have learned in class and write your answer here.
8:08
